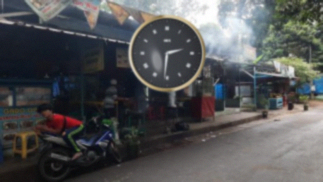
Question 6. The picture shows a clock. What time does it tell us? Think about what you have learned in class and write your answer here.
2:31
